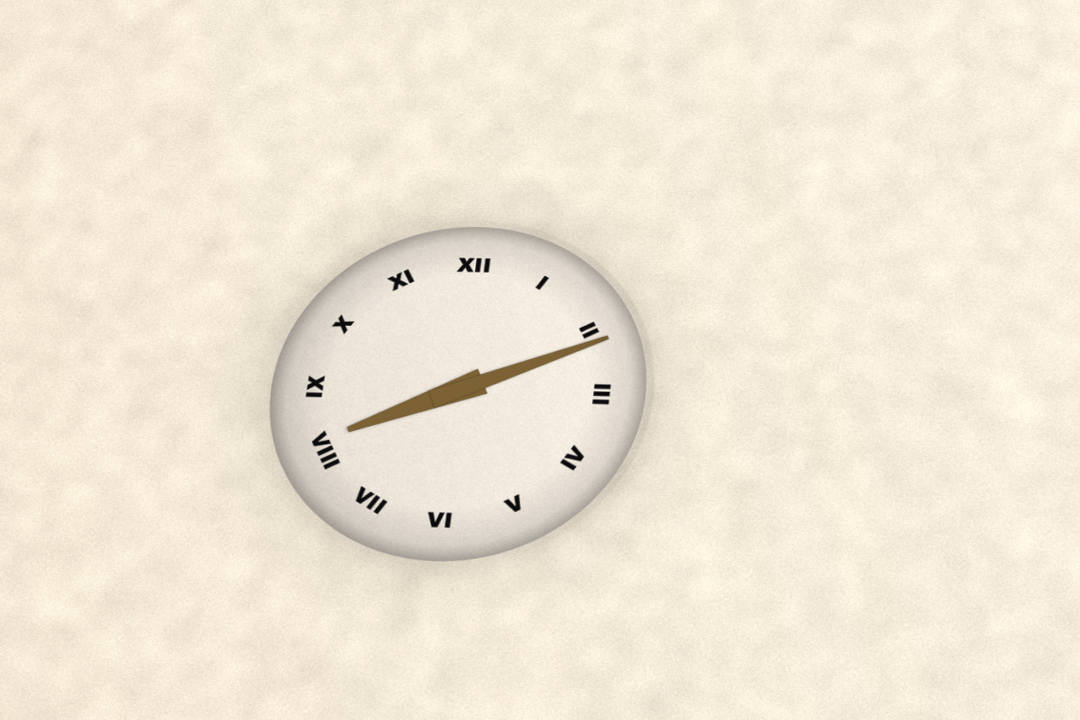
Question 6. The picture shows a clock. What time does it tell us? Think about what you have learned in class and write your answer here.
8:11
